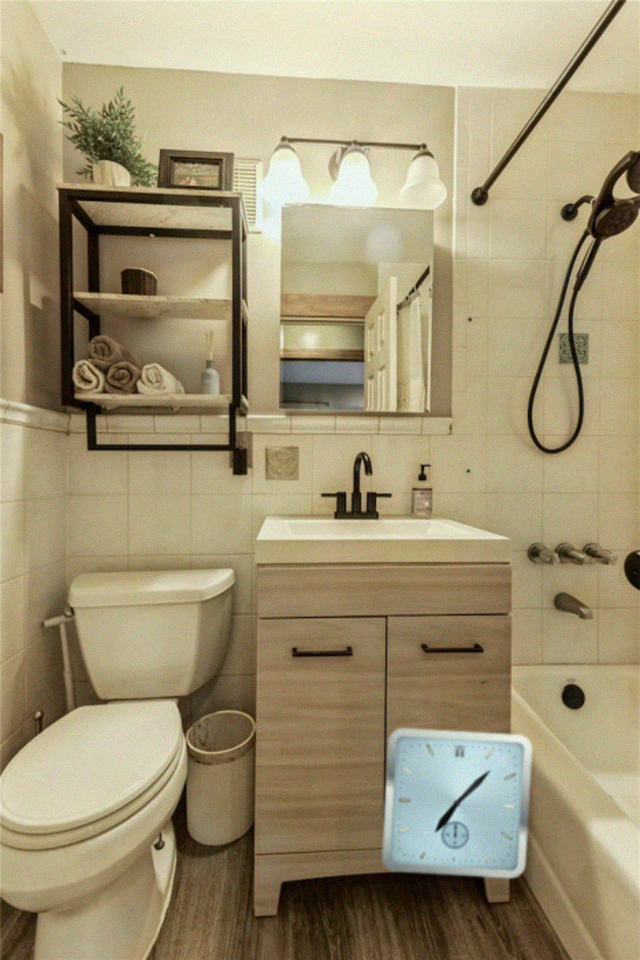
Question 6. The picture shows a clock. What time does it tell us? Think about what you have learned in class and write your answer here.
7:07
